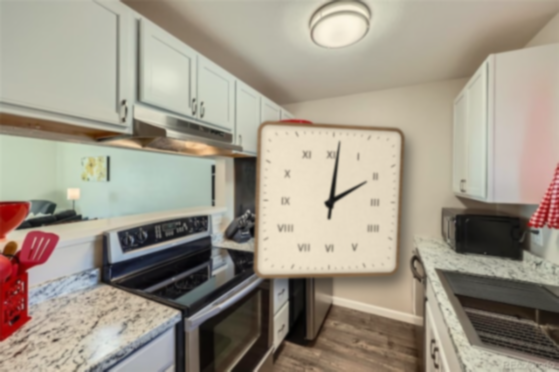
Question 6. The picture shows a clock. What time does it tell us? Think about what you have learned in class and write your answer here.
2:01:01
